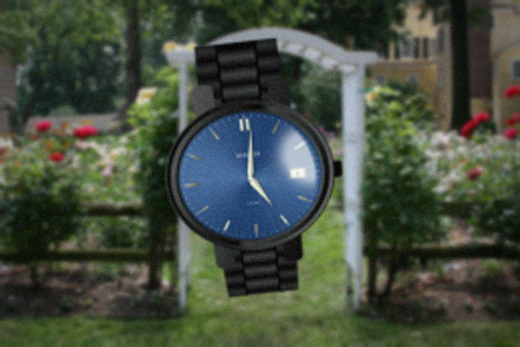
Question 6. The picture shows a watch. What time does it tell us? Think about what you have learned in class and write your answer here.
5:01
